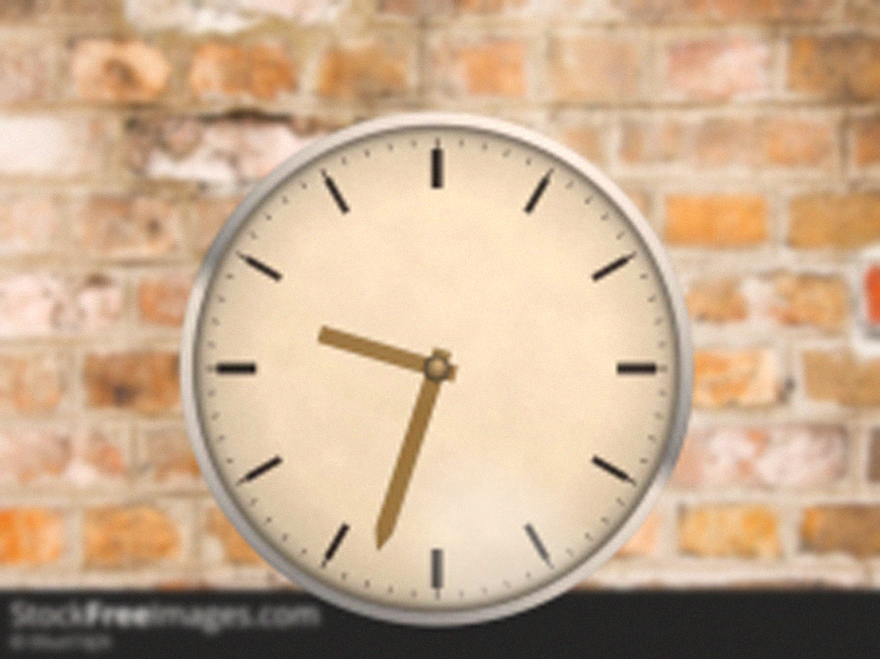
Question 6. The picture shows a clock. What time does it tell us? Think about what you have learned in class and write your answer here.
9:33
